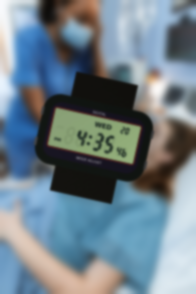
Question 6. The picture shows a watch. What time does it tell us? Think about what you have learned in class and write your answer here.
4:35
